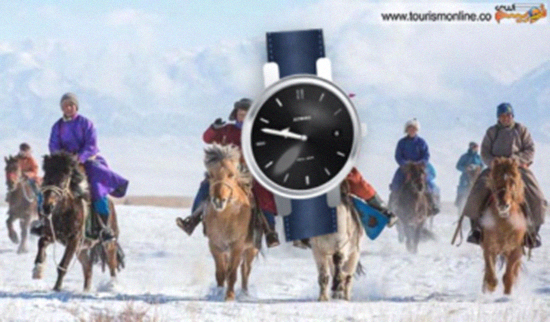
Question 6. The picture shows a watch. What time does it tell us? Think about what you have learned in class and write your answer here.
9:48
